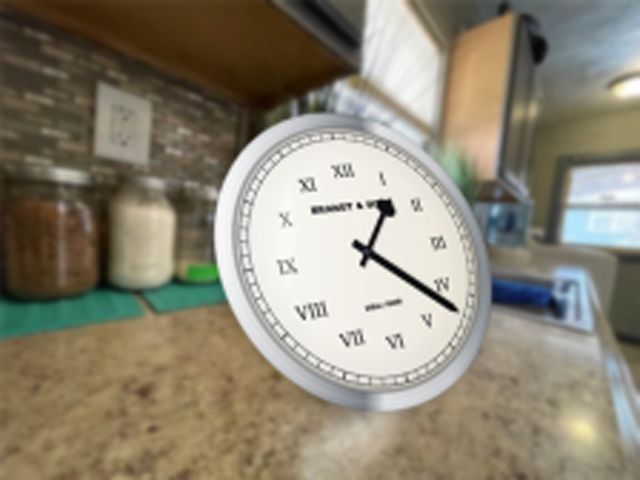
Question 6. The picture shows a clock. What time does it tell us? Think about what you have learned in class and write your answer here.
1:22
